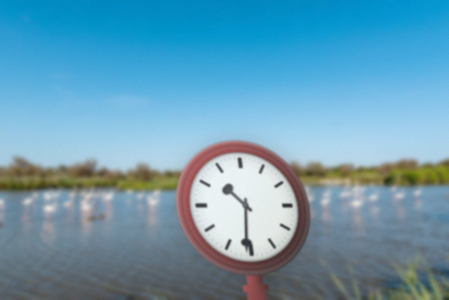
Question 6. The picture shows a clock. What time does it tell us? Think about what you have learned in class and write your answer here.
10:31
